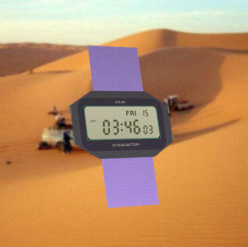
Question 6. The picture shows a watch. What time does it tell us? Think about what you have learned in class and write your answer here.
3:46:03
